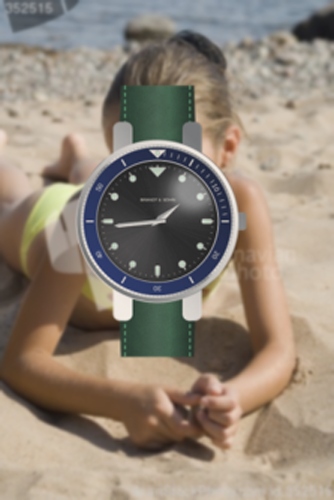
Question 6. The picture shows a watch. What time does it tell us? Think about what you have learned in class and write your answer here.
1:44
